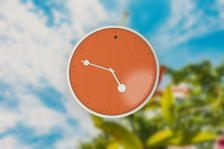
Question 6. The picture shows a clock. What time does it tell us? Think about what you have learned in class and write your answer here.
4:47
